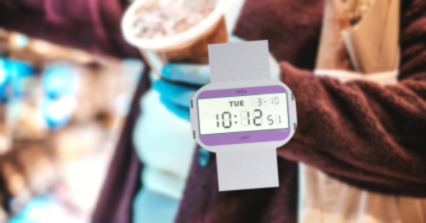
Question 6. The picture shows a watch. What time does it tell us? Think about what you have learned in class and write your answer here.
10:12:51
